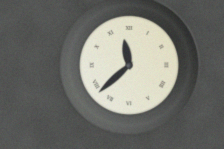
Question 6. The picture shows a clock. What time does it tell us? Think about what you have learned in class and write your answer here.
11:38
